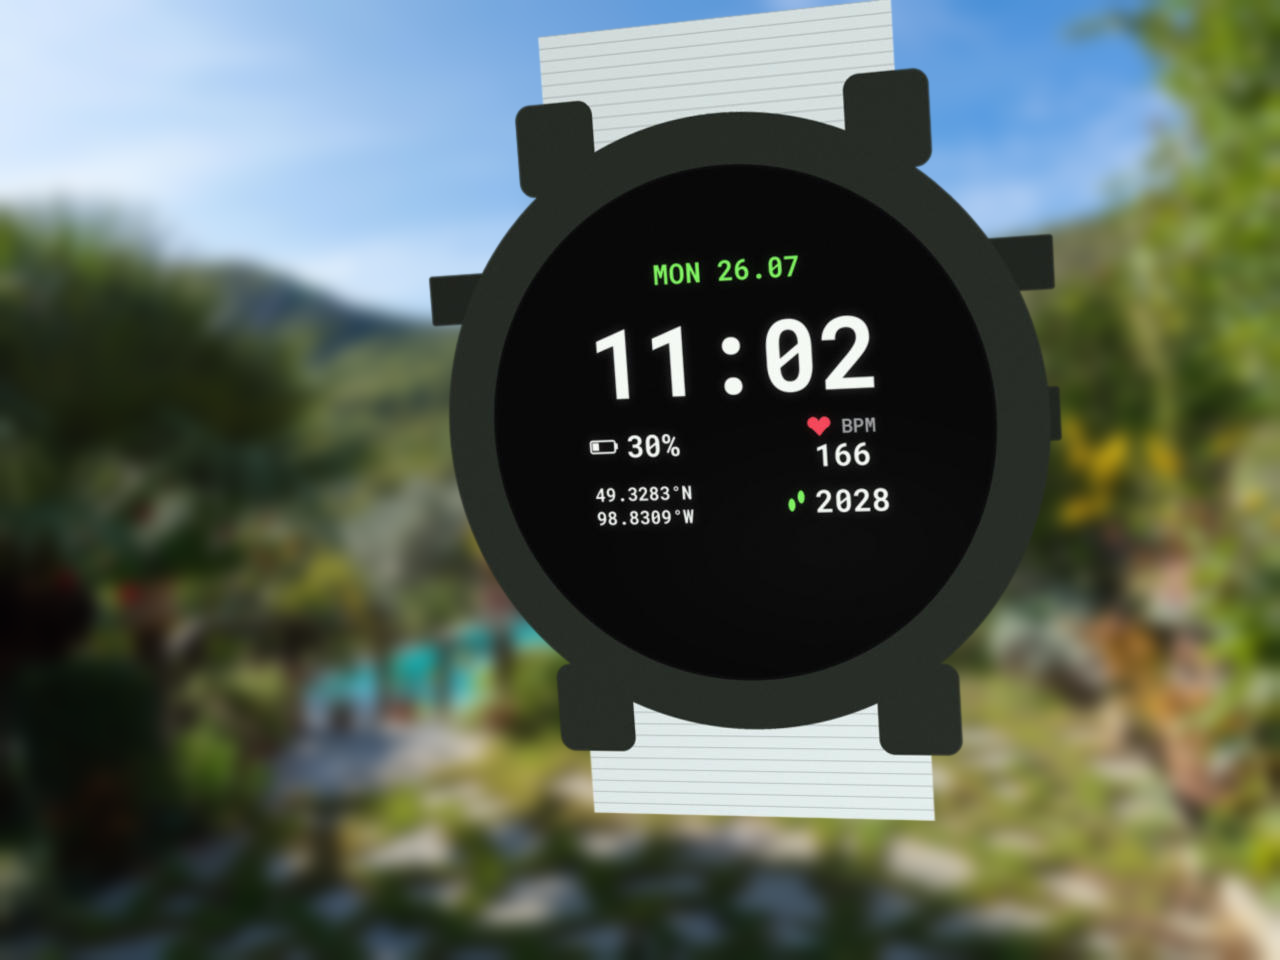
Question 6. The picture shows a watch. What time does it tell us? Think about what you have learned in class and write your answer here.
11:02
